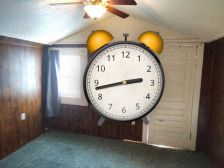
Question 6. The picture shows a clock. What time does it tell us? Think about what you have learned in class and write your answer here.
2:43
